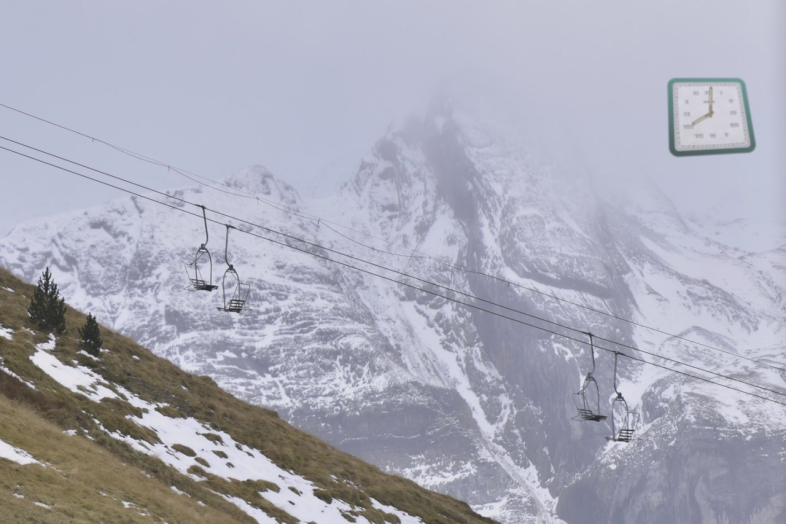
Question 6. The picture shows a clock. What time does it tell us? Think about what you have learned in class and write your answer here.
8:01
